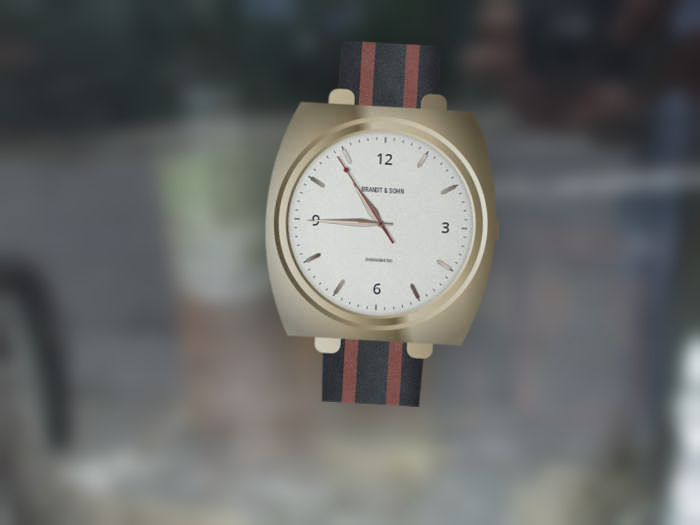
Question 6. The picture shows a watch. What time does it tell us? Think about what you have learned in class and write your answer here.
10:44:54
